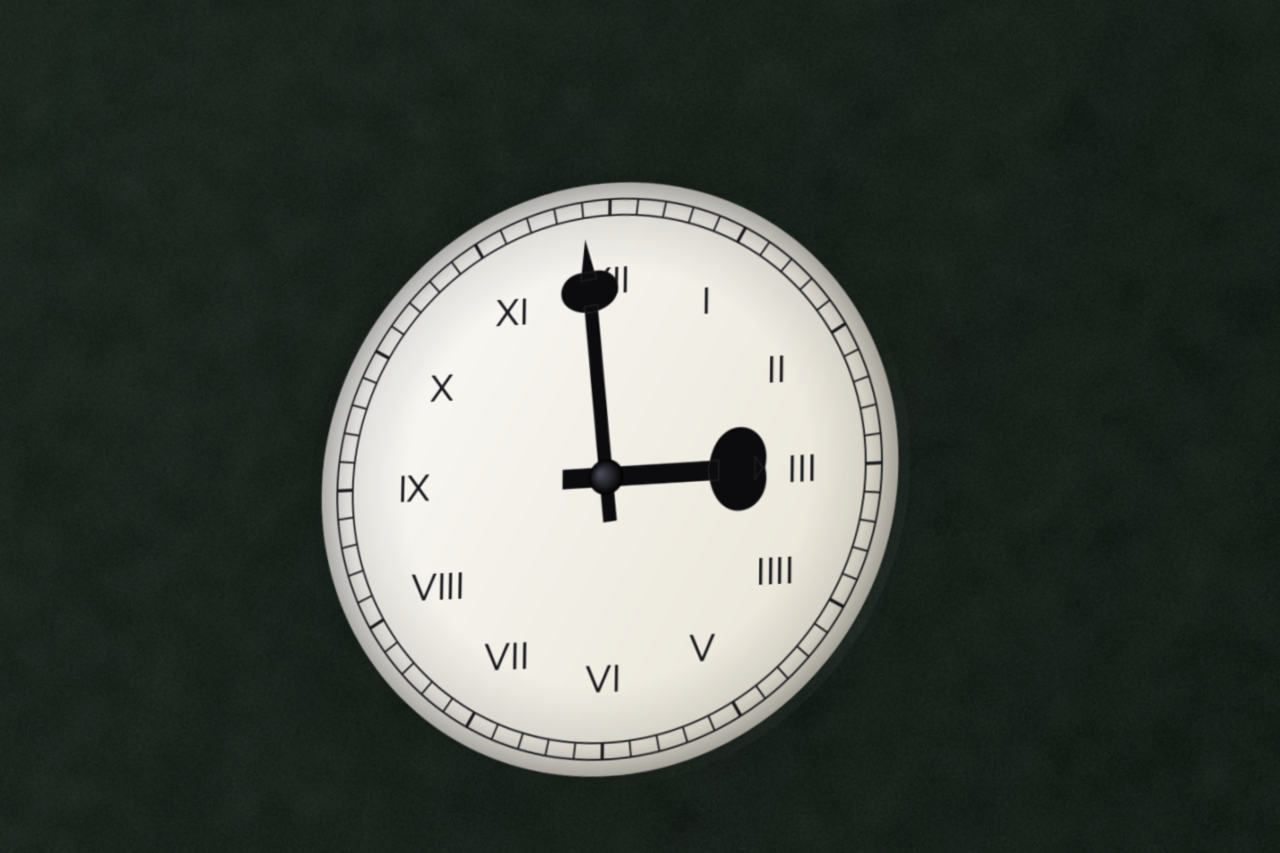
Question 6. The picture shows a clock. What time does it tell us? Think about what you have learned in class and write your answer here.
2:59
